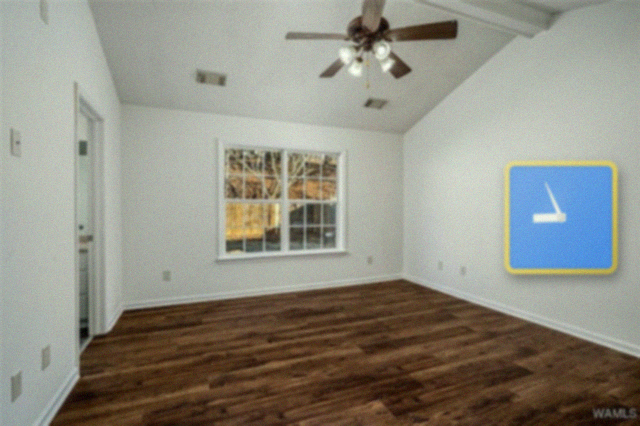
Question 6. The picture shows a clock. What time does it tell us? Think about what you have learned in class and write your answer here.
8:56
